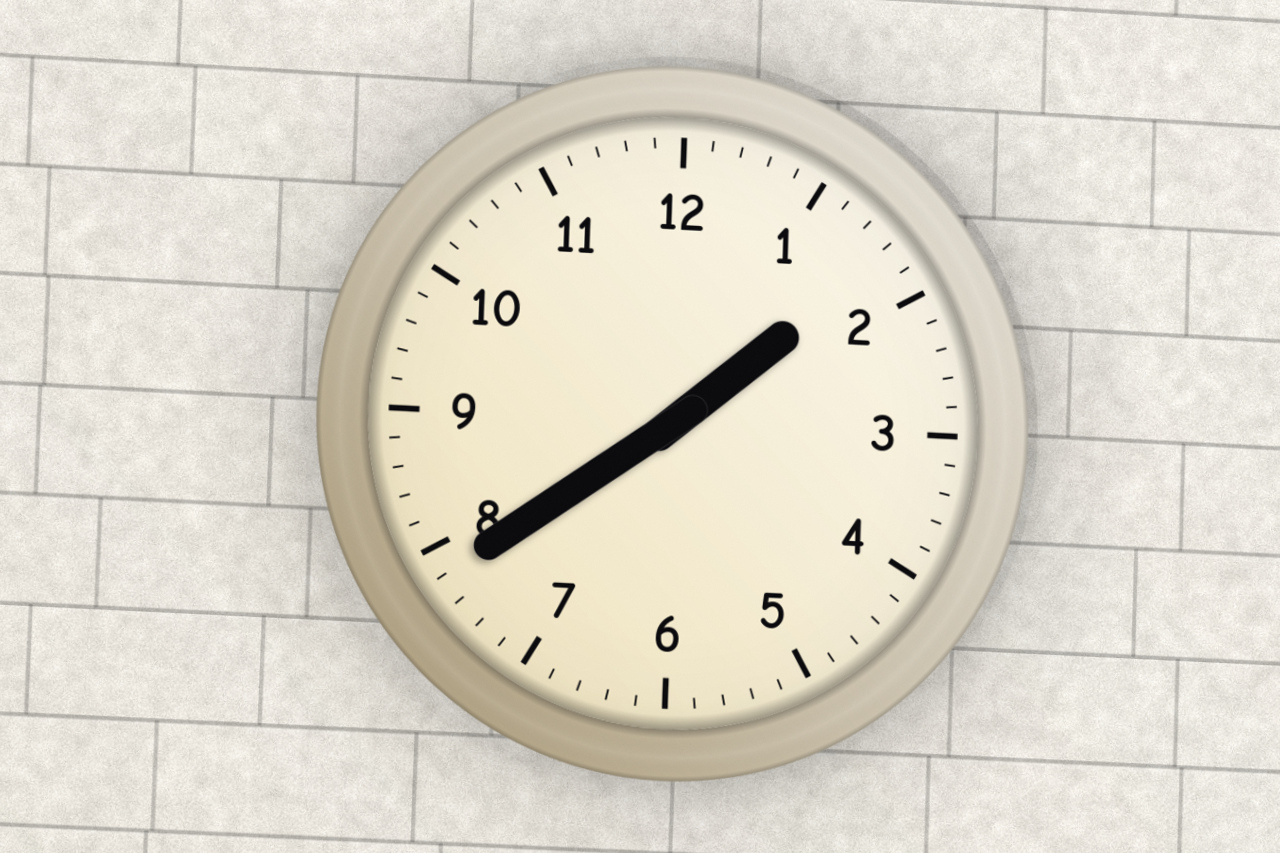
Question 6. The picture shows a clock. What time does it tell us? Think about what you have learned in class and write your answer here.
1:39
